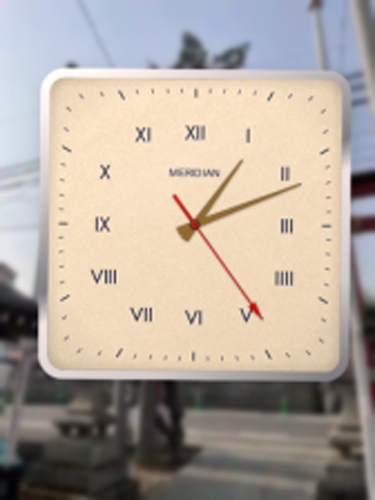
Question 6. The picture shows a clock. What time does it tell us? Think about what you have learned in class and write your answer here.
1:11:24
